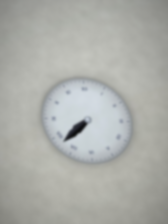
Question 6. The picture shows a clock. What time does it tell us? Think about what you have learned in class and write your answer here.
7:38
